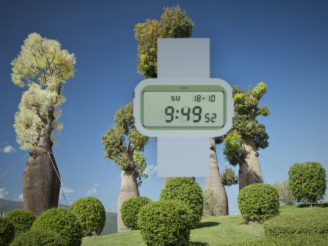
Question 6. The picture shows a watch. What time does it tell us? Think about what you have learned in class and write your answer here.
9:49:52
